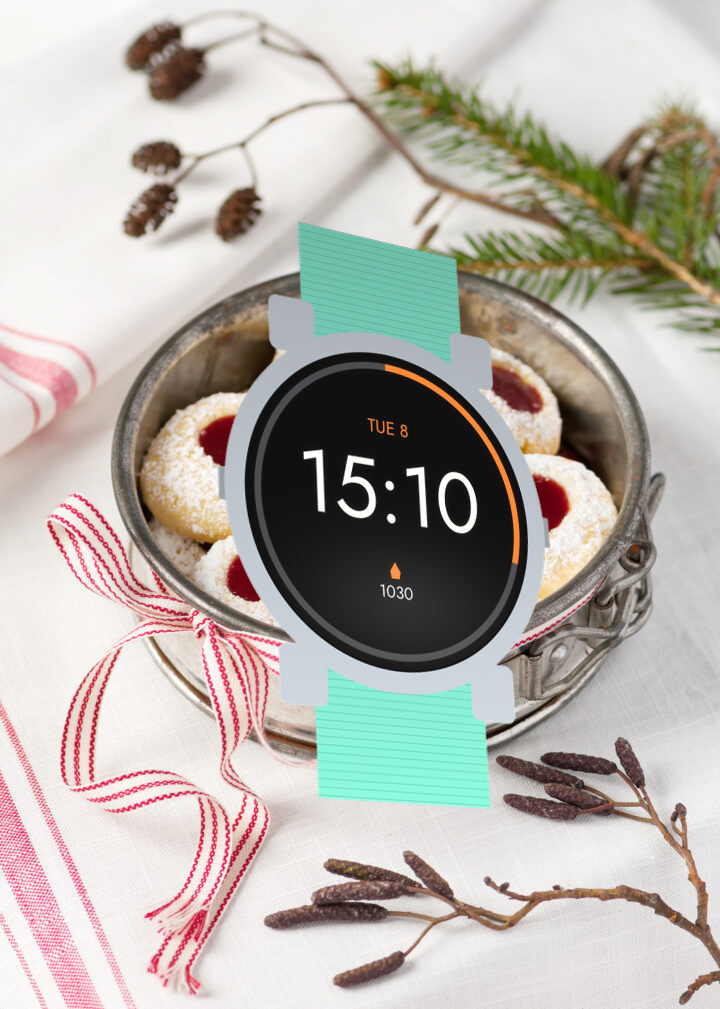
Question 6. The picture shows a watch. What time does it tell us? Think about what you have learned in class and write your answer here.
15:10
